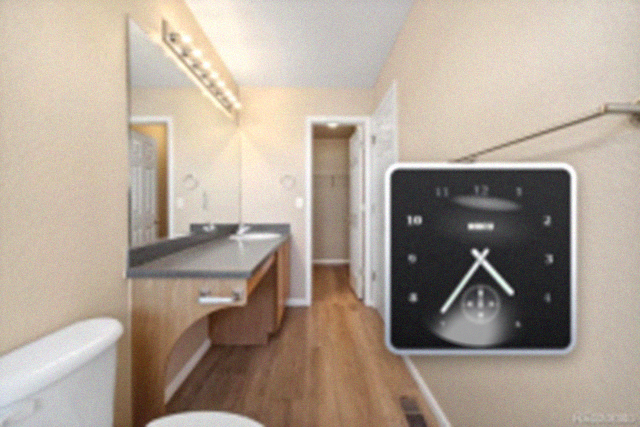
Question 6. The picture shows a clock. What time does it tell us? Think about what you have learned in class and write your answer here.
4:36
